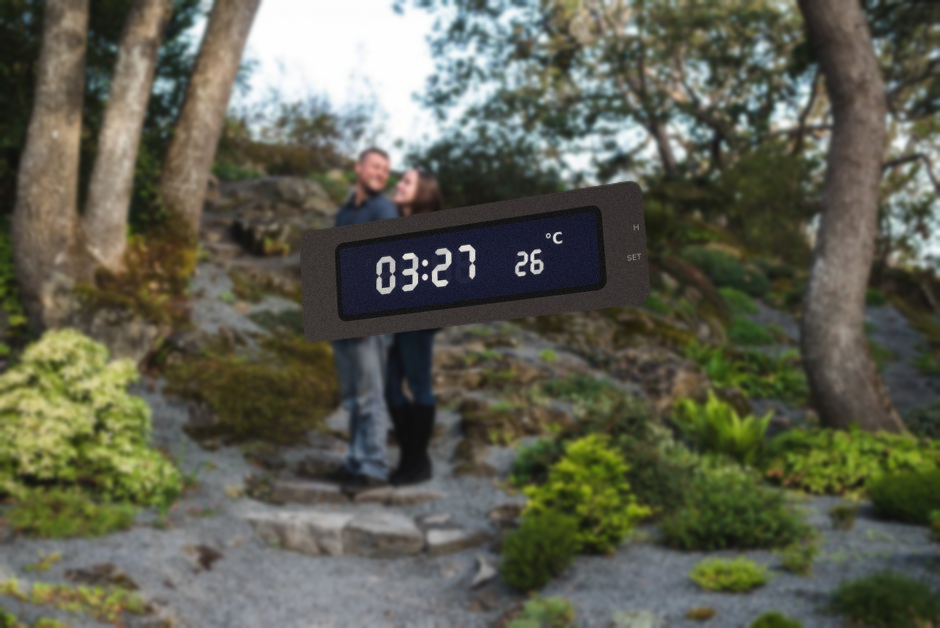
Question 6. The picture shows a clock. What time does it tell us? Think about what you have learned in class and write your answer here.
3:27
